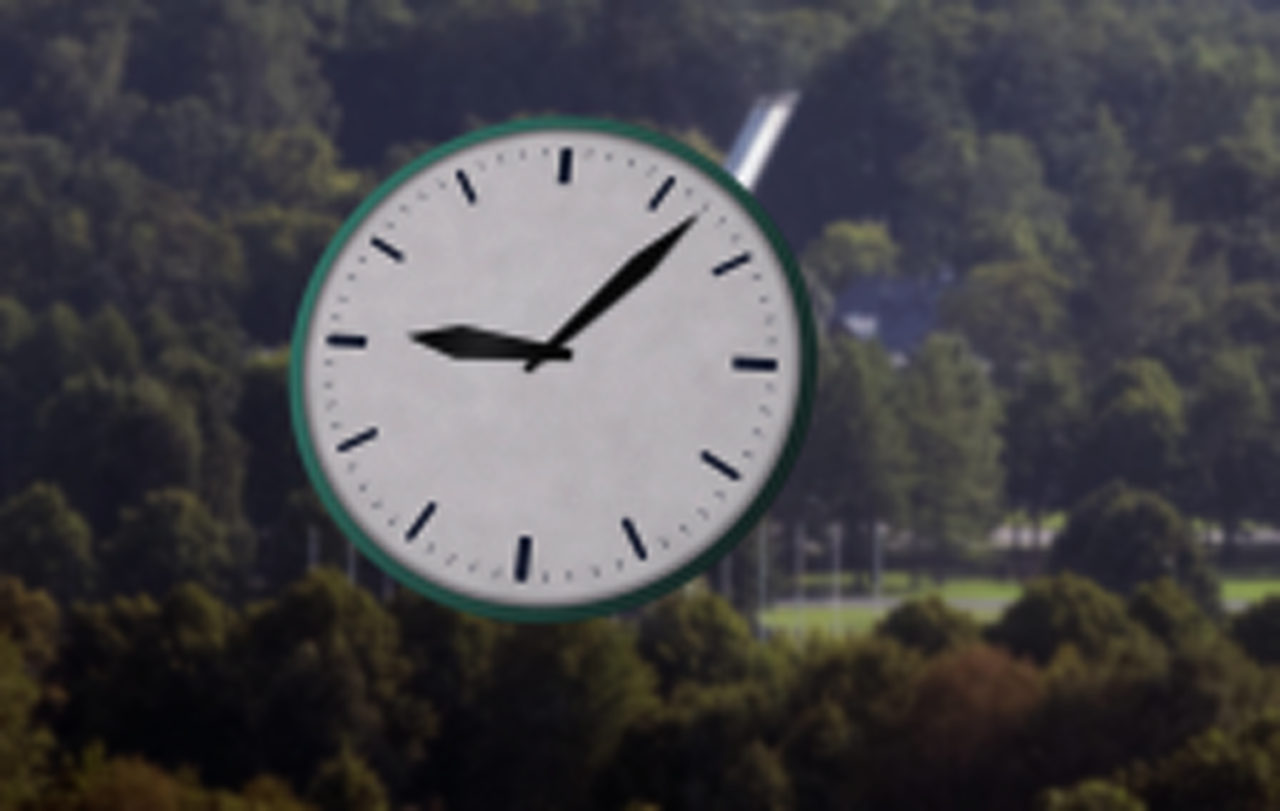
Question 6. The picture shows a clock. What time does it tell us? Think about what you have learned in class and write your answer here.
9:07
